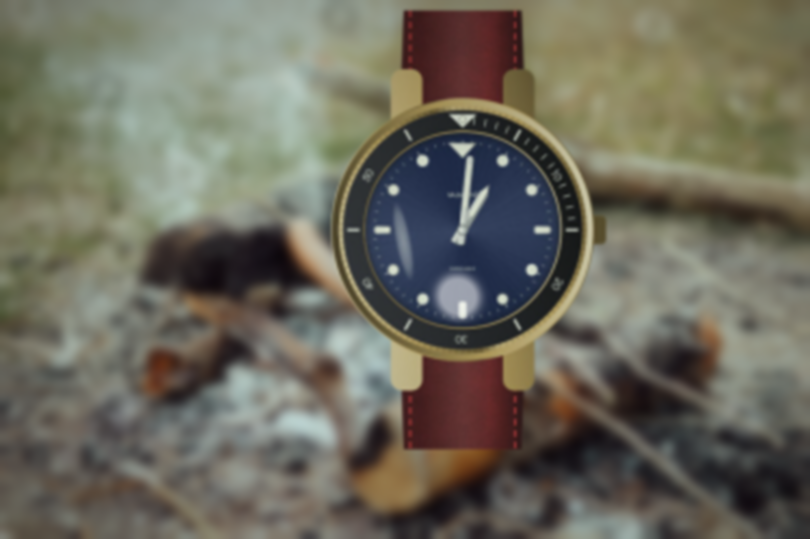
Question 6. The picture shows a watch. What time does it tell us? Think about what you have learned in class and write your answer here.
1:01
